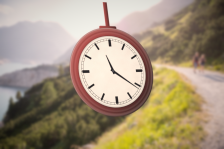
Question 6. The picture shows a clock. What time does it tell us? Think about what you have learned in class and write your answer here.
11:21
